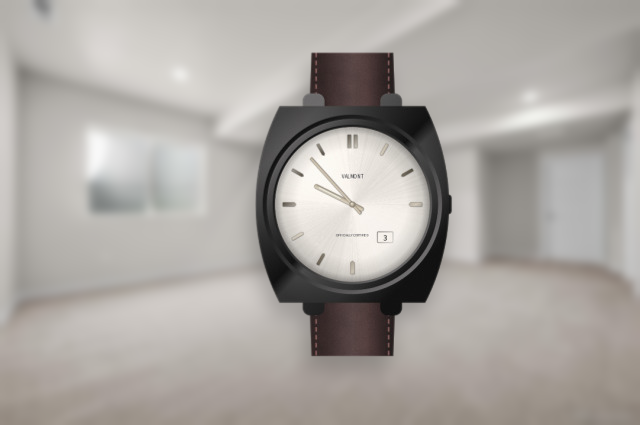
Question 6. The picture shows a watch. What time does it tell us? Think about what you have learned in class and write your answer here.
9:53
